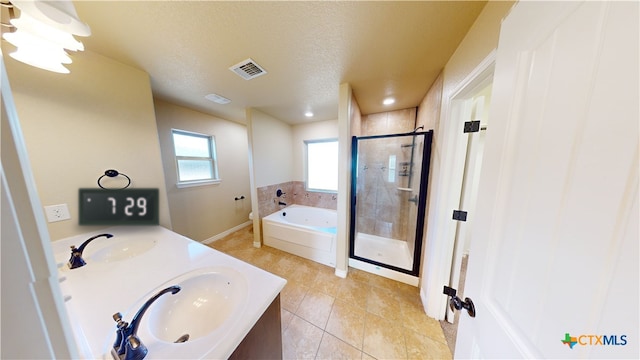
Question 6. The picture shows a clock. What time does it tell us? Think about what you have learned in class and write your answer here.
7:29
